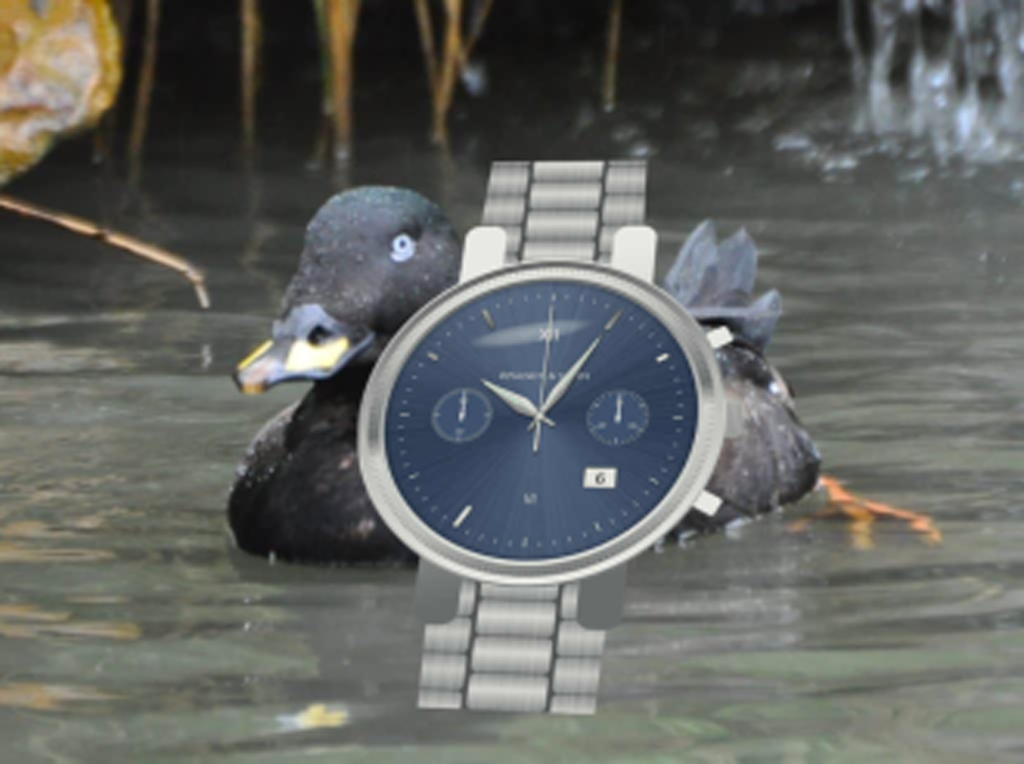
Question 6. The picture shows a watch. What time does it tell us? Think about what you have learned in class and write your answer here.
10:05
